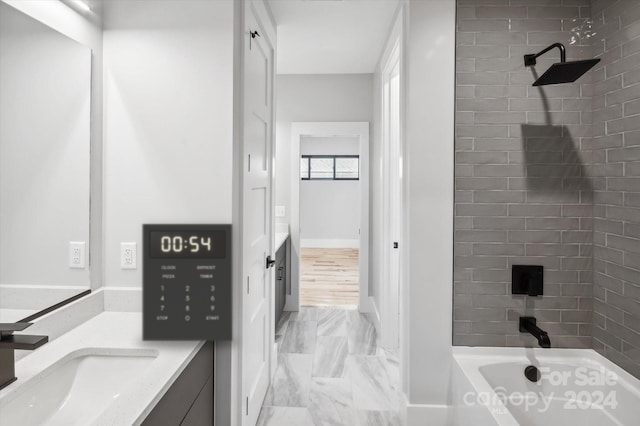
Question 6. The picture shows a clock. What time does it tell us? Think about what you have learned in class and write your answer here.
0:54
